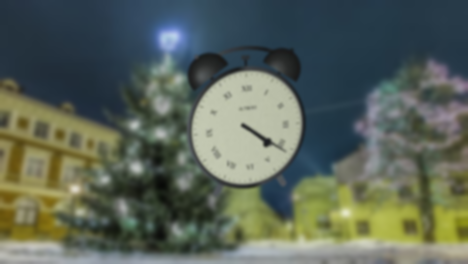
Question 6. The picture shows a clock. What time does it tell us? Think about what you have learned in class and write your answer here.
4:21
